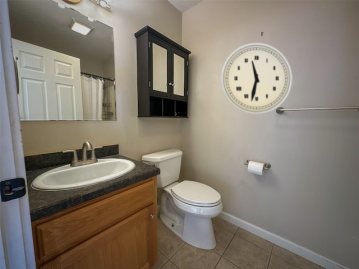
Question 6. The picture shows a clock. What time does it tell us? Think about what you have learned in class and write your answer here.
11:32
